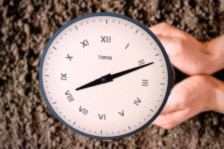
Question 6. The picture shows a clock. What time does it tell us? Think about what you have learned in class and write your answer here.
8:11
